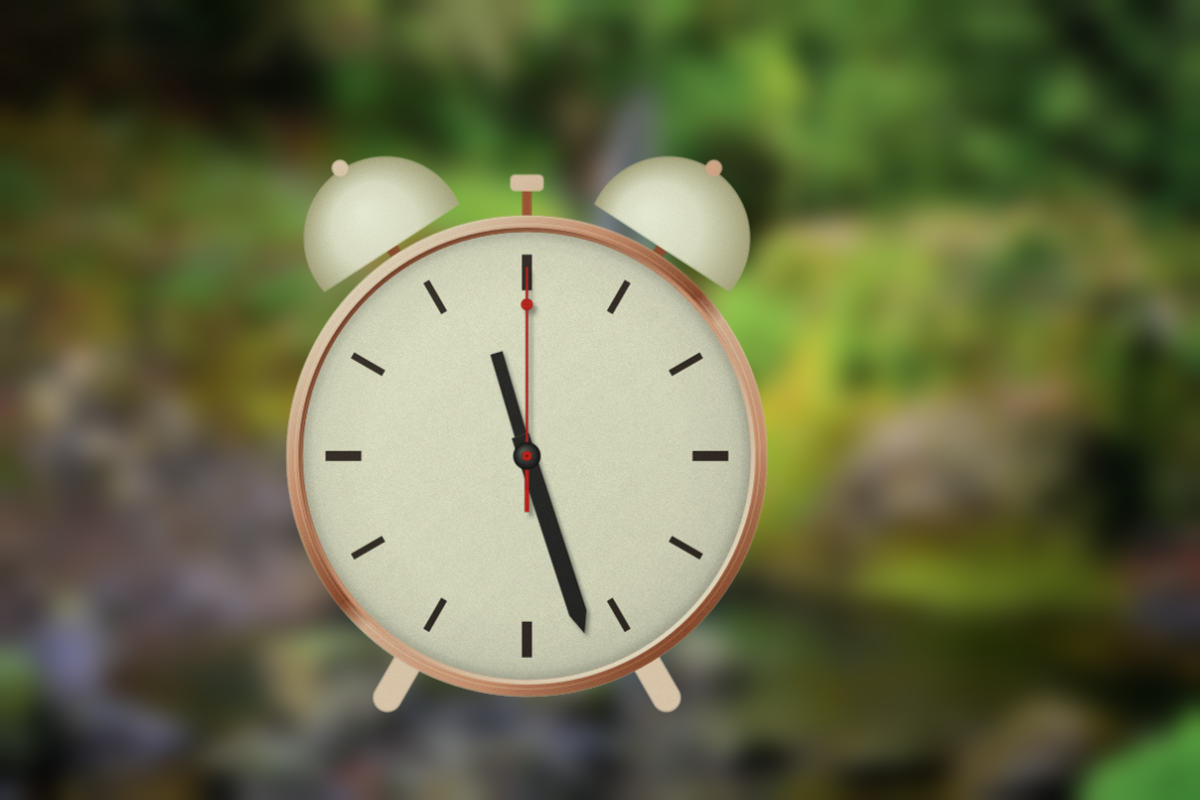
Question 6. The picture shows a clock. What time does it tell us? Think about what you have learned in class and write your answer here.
11:27:00
